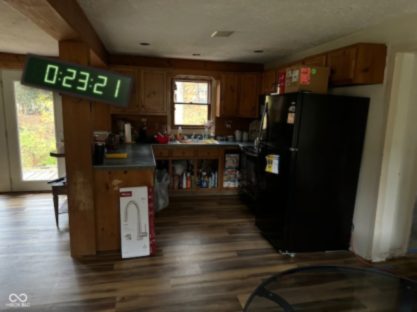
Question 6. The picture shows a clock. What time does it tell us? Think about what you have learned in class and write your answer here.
0:23:21
